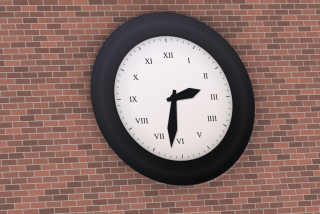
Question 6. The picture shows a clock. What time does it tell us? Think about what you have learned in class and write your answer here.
2:32
